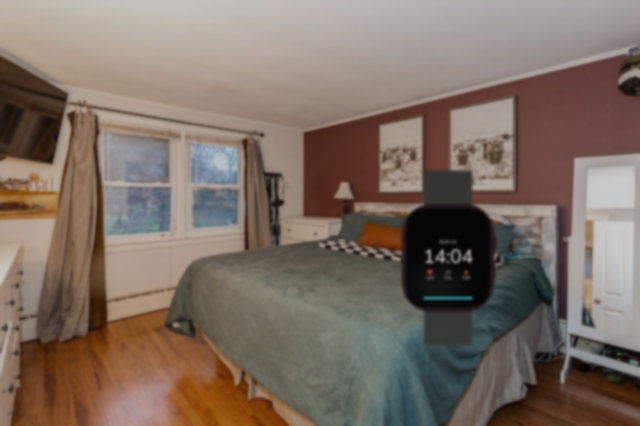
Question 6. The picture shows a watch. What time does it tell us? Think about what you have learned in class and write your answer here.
14:04
